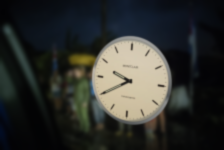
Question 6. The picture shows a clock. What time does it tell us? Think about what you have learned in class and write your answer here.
9:40
